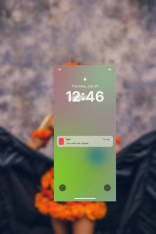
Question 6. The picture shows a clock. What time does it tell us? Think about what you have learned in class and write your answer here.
12:46
